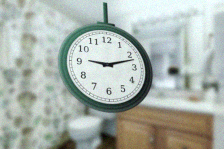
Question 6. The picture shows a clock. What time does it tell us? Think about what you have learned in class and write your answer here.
9:12
